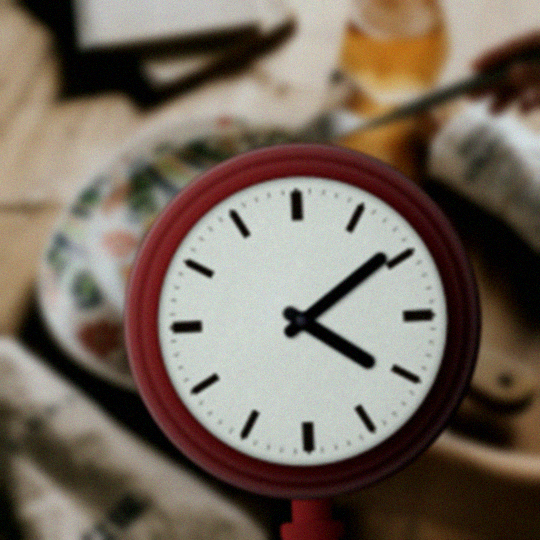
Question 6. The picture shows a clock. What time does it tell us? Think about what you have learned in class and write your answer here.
4:09
